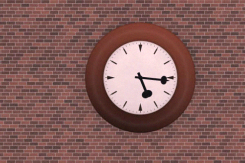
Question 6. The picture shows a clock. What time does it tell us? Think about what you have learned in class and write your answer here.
5:16
